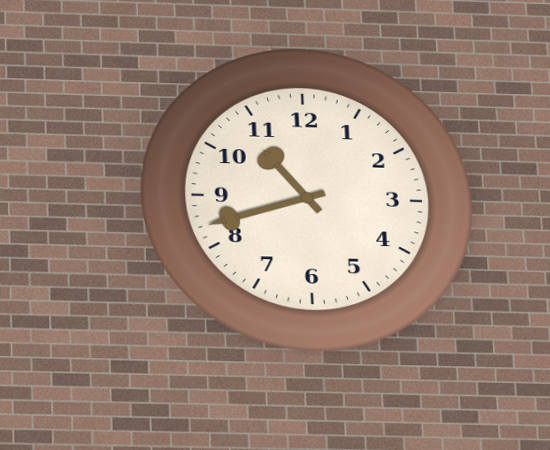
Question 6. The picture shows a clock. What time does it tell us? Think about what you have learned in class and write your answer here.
10:42
